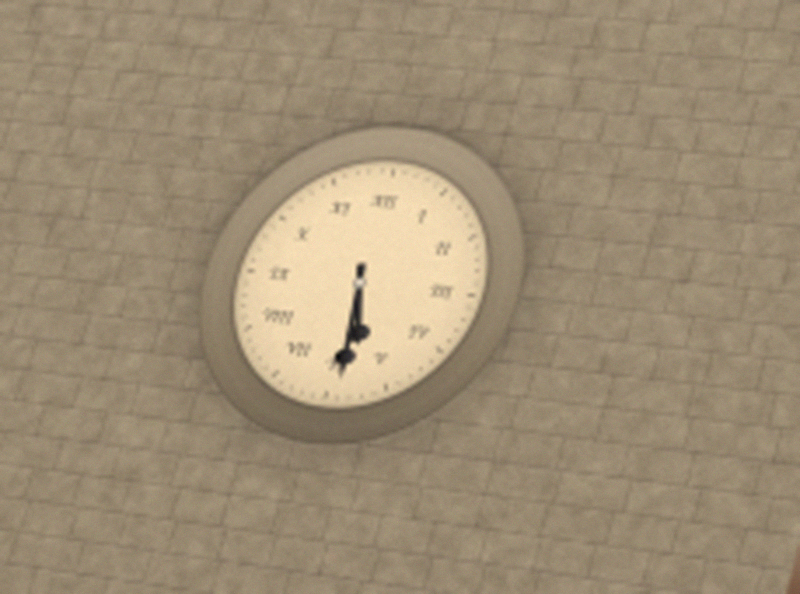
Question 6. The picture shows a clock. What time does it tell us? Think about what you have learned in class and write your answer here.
5:29
